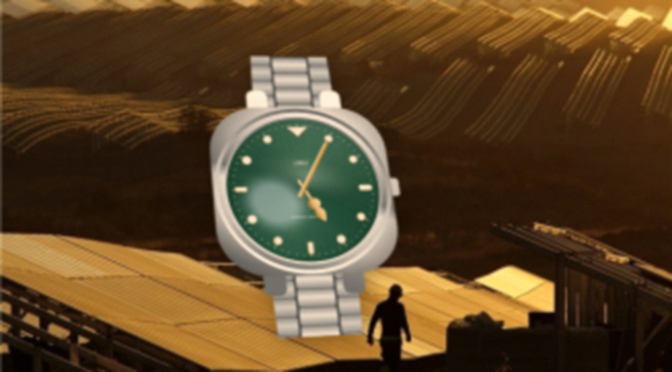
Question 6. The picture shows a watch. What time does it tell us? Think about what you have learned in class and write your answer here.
5:05
